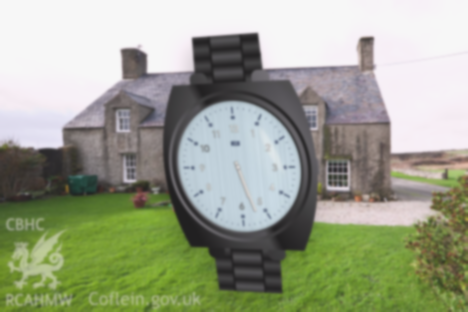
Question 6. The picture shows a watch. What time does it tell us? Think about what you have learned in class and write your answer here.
5:27
